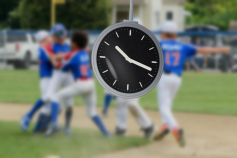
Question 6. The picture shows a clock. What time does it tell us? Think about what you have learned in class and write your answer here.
10:18
